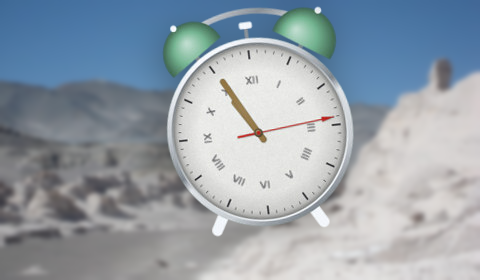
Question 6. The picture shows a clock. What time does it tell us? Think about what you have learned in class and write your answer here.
10:55:14
